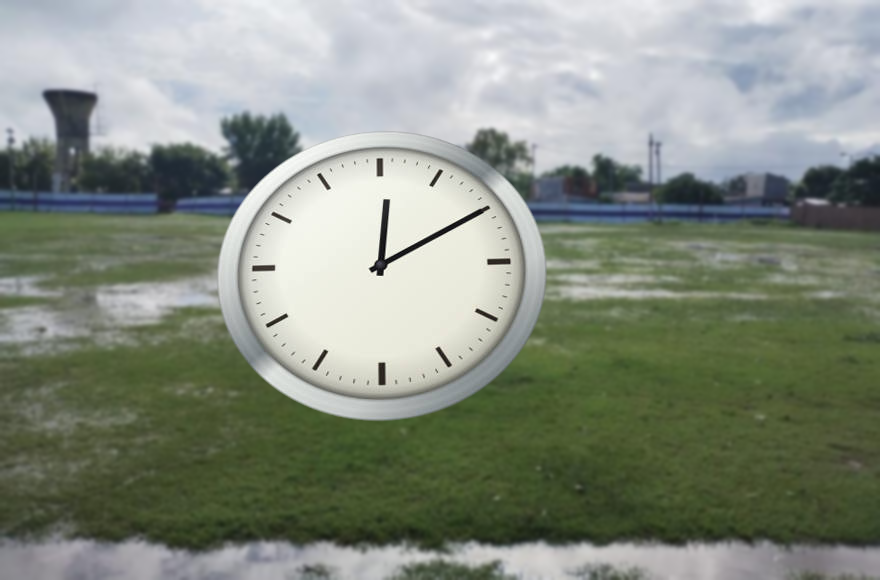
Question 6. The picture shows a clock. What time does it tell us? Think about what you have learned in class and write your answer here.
12:10
